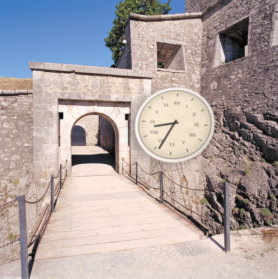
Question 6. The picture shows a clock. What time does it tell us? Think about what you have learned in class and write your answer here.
8:34
